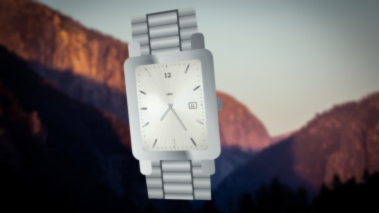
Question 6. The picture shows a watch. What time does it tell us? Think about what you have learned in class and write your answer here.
7:25
